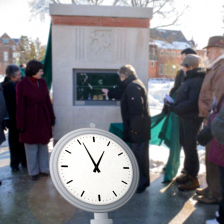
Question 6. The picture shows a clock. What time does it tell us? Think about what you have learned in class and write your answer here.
12:56
